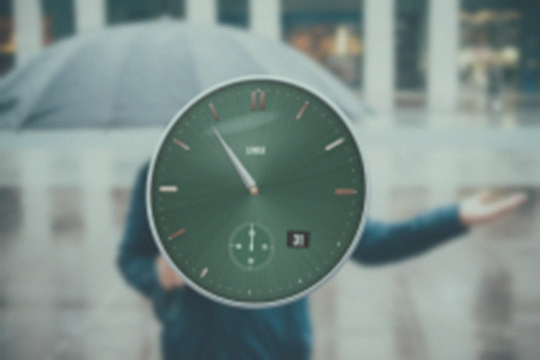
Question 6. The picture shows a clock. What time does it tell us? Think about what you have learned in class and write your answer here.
10:54
